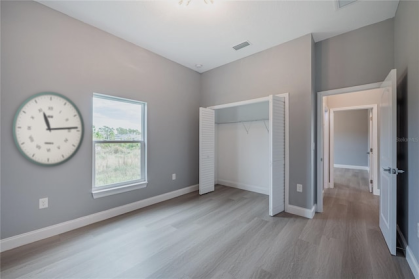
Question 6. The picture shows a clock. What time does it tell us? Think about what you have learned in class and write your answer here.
11:14
